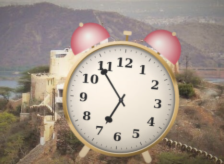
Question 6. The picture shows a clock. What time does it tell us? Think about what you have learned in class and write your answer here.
6:54
